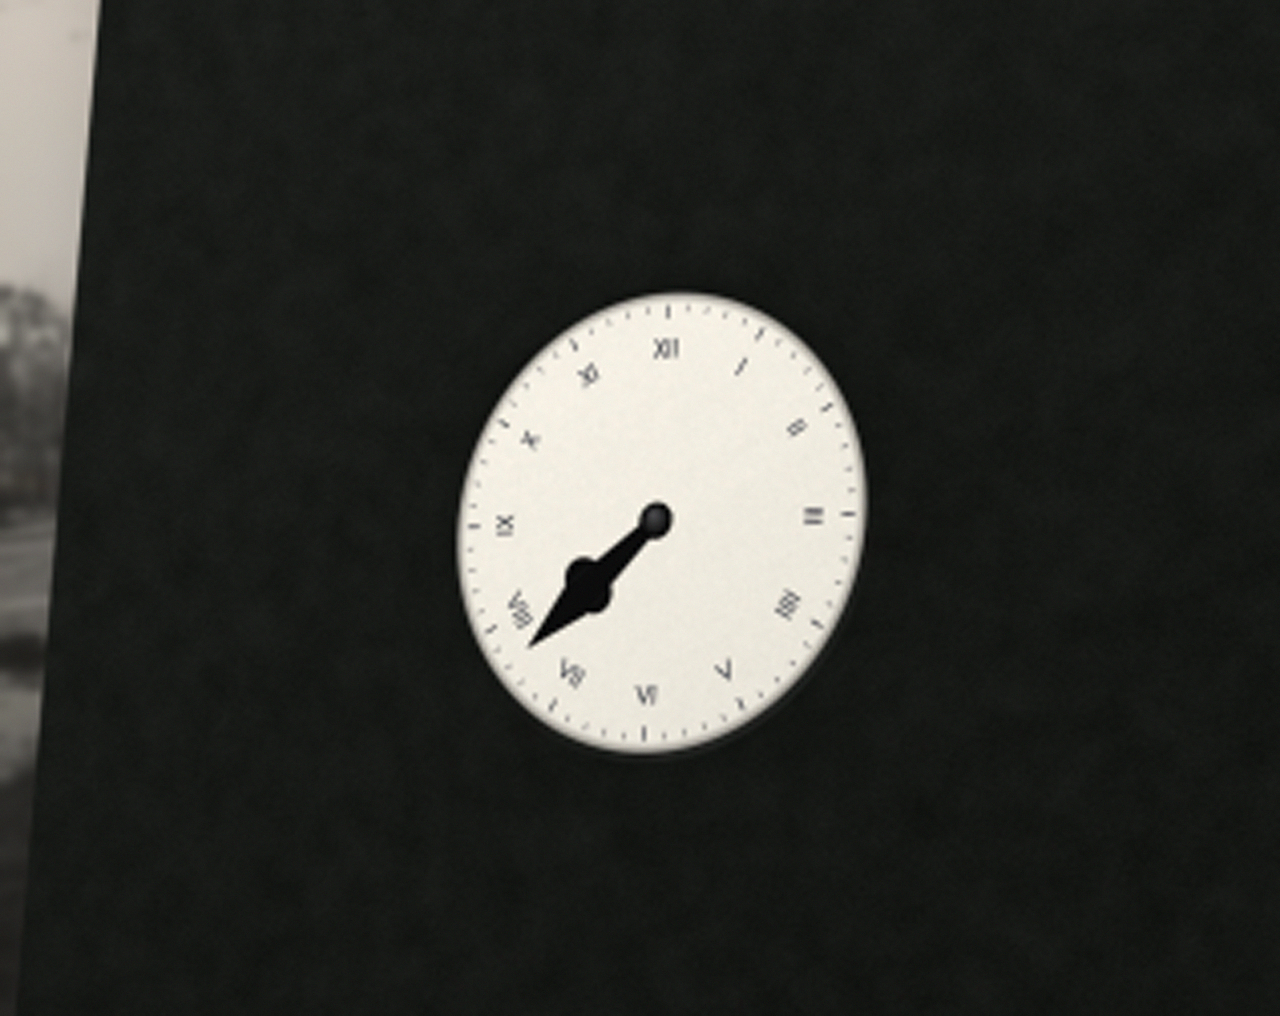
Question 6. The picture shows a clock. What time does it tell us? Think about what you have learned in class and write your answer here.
7:38
